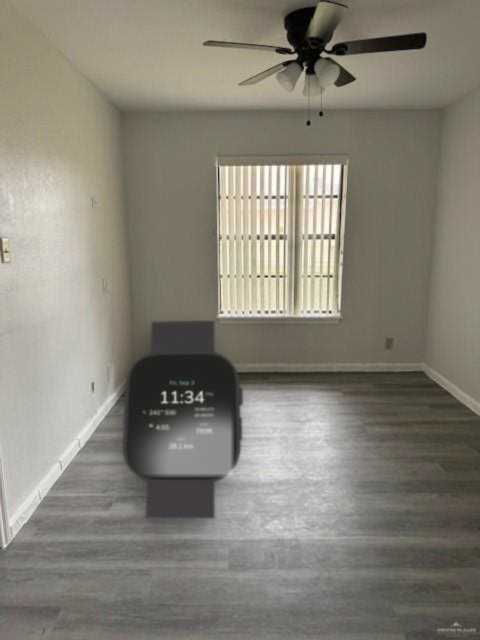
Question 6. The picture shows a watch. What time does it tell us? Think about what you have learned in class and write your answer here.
11:34
